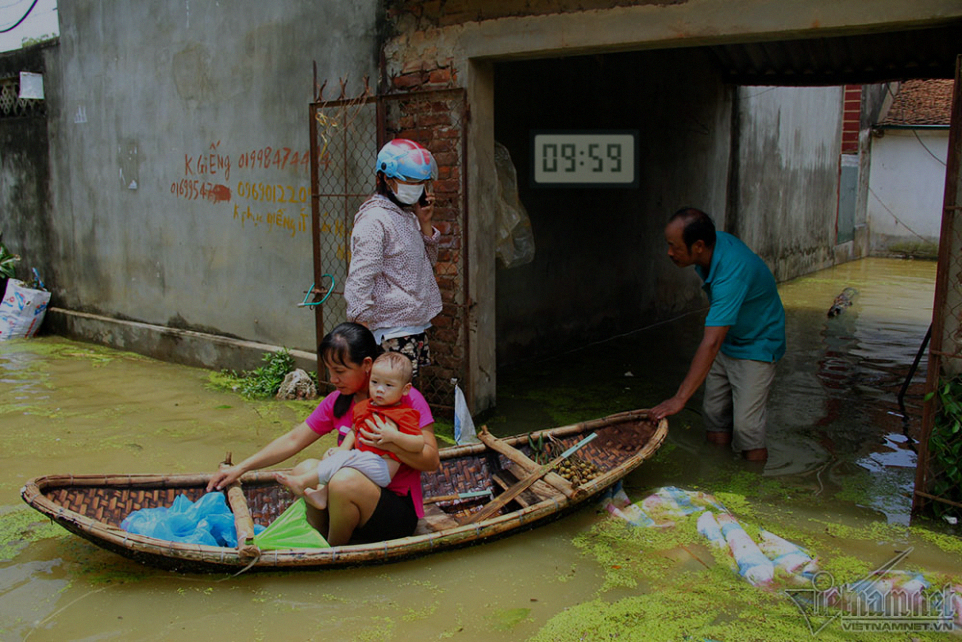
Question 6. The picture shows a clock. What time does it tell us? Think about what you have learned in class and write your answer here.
9:59
